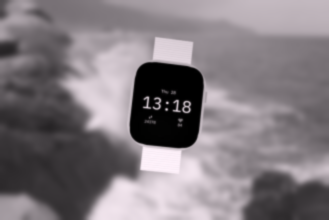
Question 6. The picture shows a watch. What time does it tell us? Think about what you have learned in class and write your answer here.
13:18
